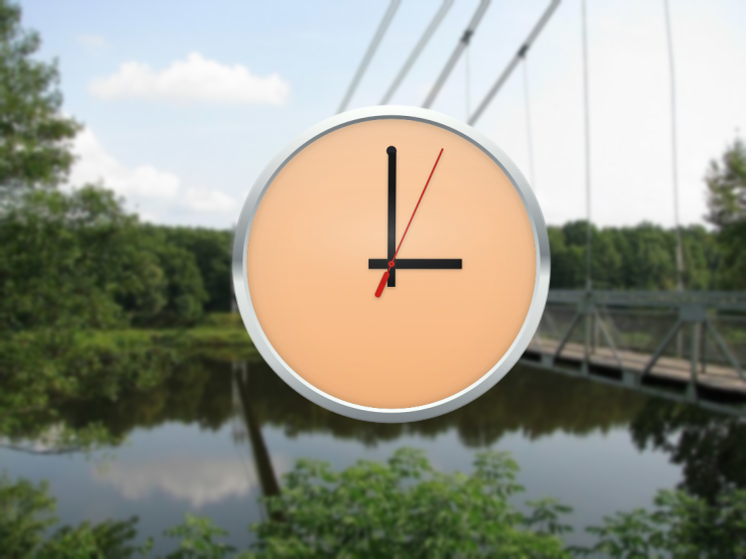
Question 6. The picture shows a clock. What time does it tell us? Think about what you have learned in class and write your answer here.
3:00:04
